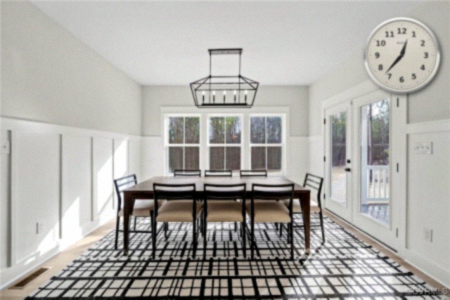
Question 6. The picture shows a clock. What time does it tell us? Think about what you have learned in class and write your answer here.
12:37
